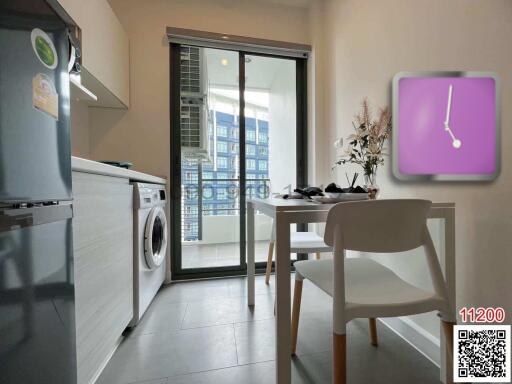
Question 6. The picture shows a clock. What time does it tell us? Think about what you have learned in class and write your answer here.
5:01
